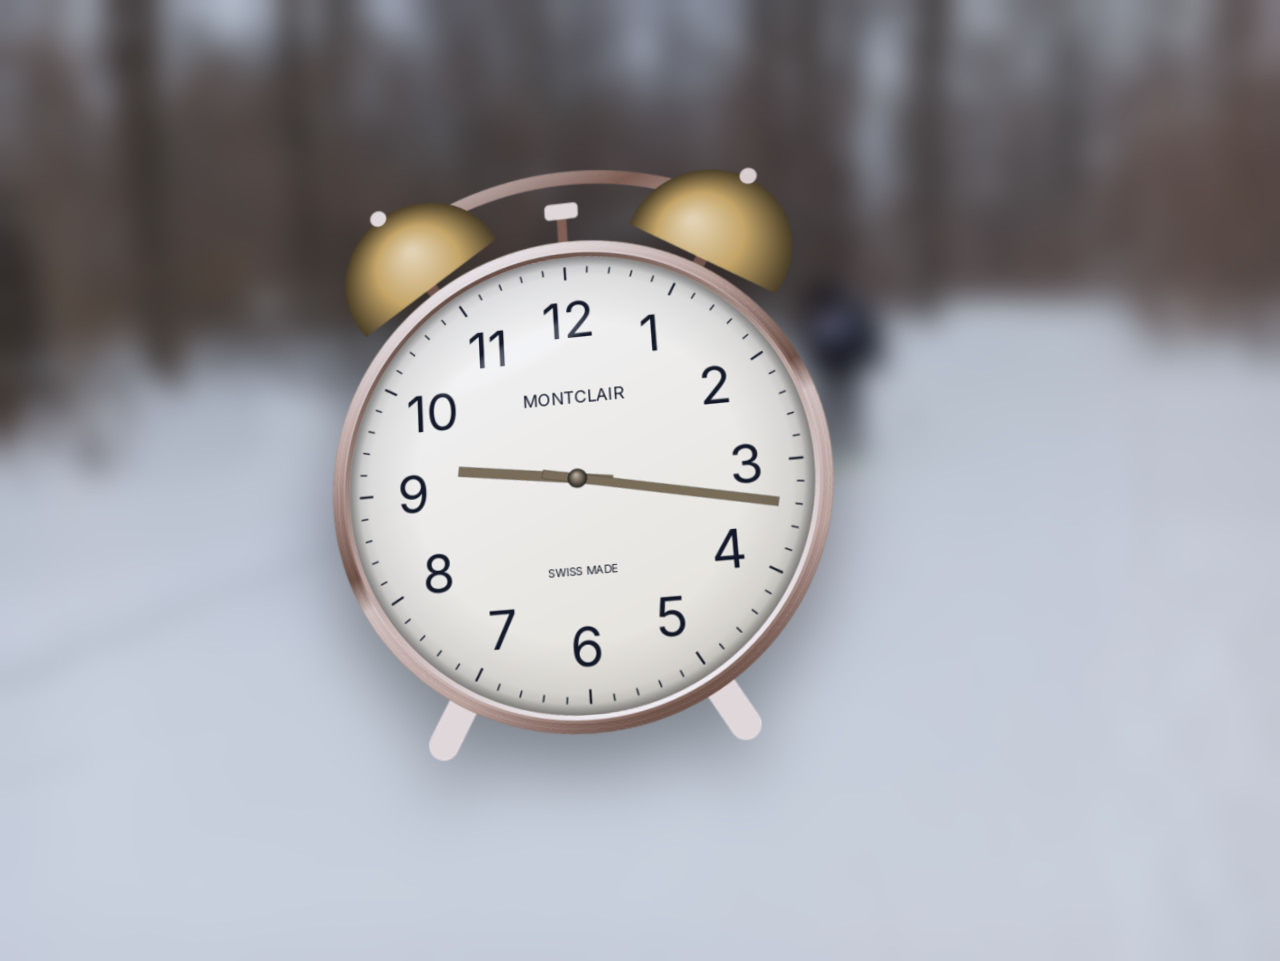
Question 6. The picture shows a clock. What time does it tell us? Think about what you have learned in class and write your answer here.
9:17
